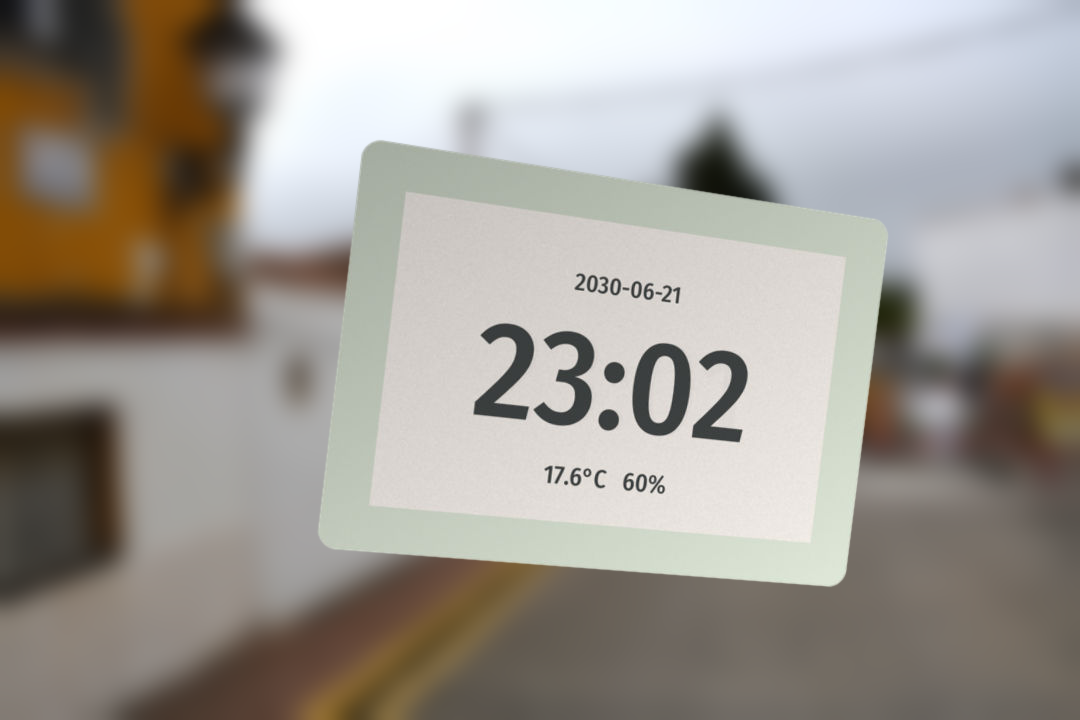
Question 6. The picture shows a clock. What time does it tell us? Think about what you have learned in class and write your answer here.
23:02
